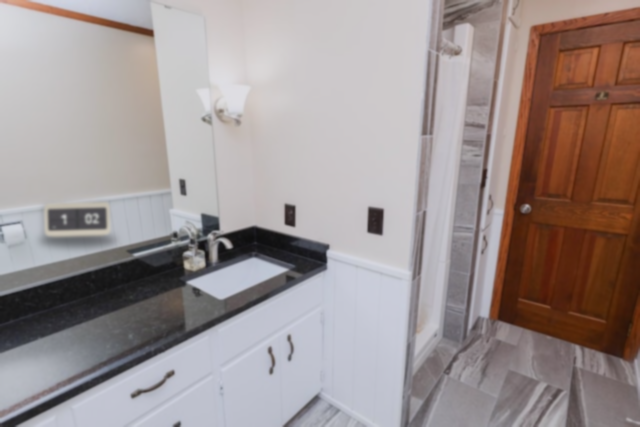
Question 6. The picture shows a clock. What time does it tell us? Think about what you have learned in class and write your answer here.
1:02
